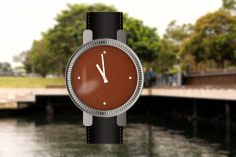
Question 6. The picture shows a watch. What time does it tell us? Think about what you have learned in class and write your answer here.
10:59
